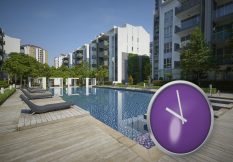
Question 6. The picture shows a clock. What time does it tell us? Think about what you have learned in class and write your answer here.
9:58
